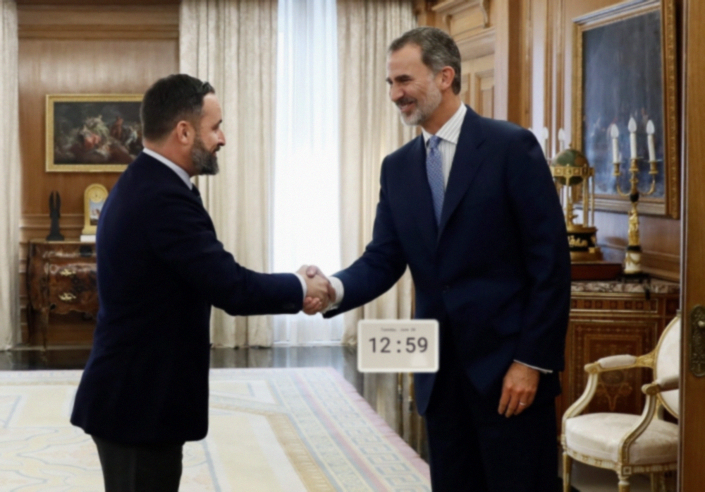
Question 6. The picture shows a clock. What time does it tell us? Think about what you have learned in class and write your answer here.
12:59
